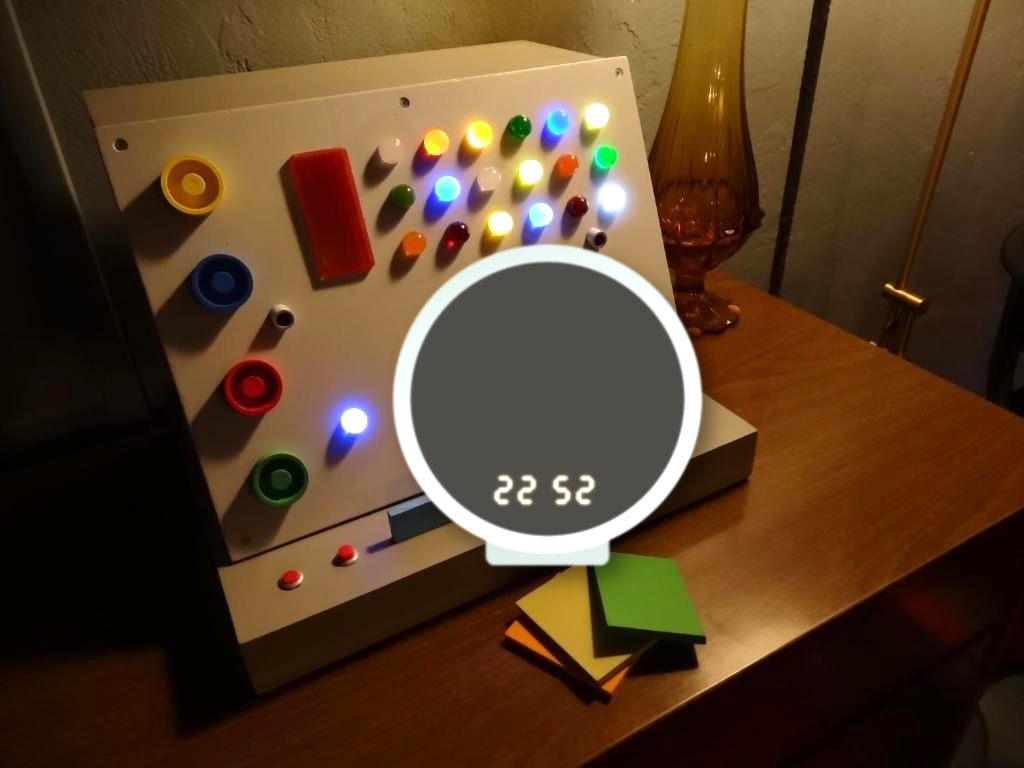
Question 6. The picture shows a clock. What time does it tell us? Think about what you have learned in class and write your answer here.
22:52
